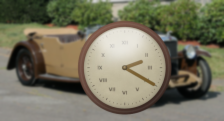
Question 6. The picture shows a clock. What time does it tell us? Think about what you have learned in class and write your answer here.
2:20
